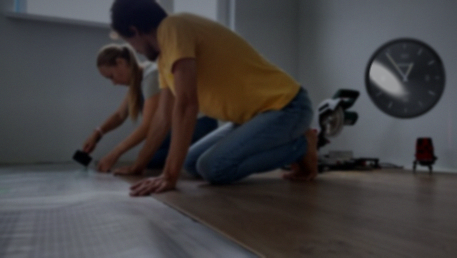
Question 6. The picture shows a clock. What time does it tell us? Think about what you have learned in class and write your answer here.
12:54
